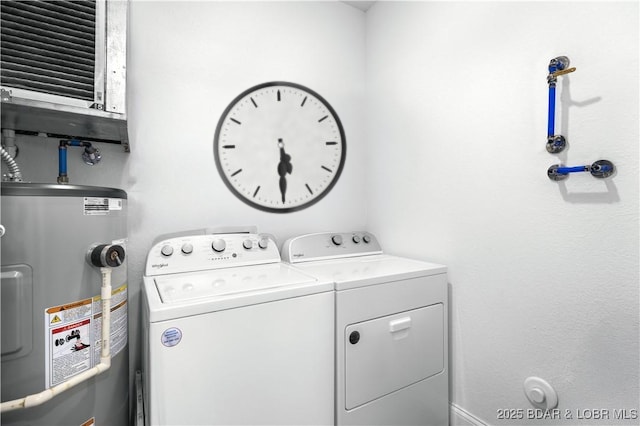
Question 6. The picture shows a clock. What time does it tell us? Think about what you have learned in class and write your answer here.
5:30
